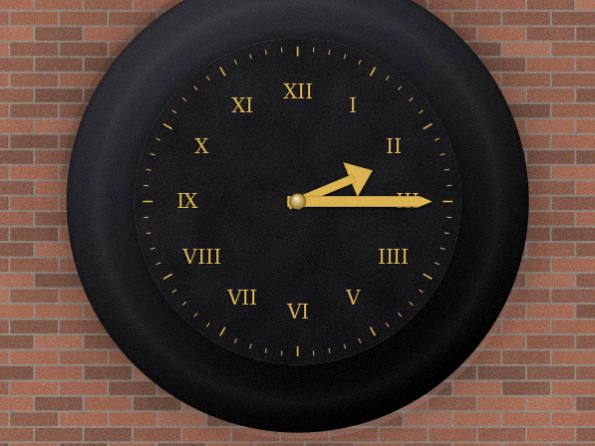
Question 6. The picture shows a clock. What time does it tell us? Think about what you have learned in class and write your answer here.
2:15
